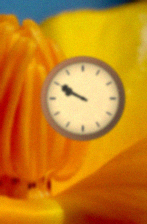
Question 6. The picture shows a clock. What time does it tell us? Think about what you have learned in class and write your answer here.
9:50
